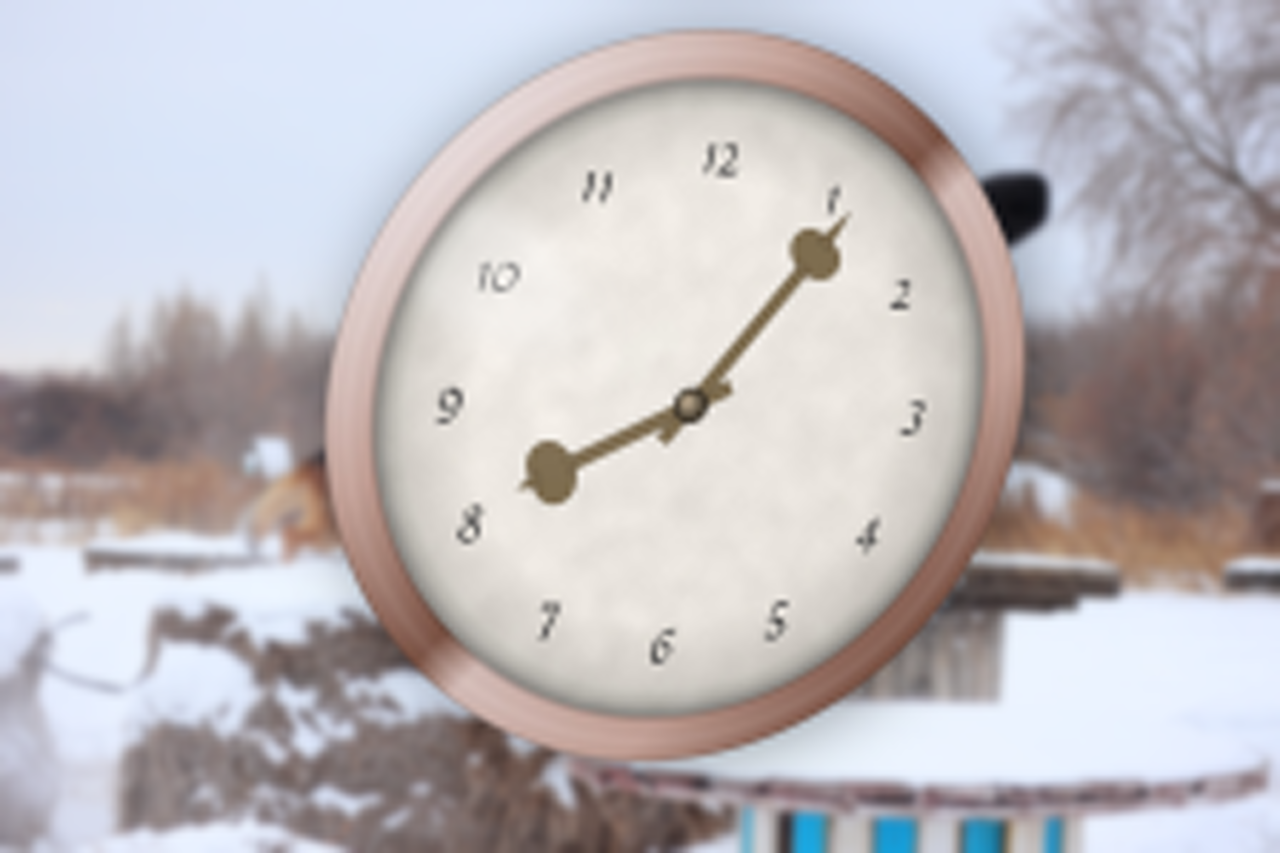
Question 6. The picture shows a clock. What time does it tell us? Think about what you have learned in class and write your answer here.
8:06
